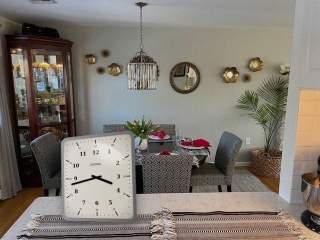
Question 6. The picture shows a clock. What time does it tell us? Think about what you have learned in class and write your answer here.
3:43
